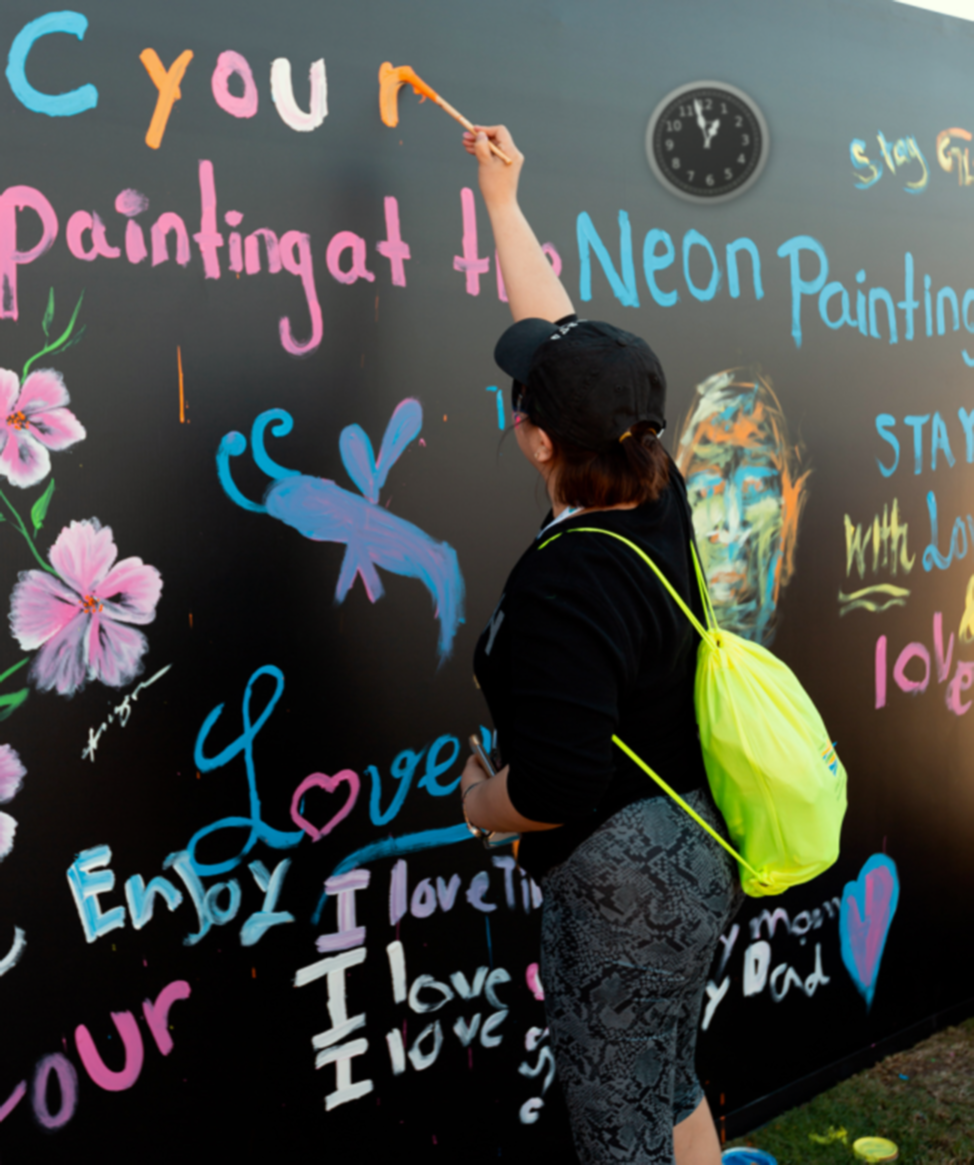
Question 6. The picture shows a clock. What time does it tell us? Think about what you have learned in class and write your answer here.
12:58
